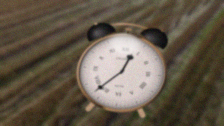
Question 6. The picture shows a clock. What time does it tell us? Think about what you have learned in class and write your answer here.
12:37
